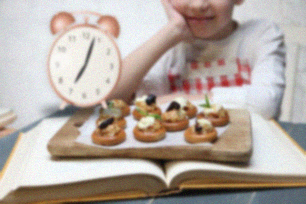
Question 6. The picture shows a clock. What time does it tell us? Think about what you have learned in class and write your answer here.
7:03
